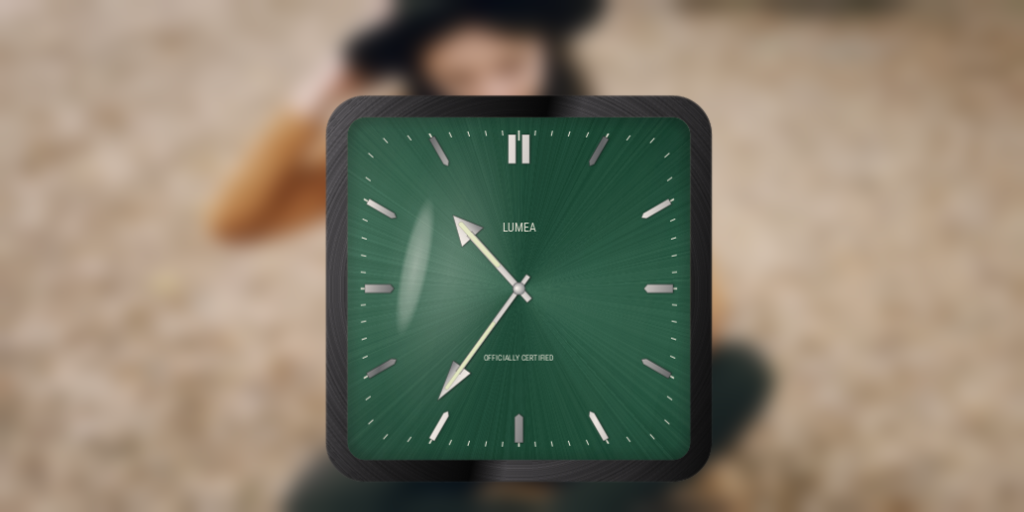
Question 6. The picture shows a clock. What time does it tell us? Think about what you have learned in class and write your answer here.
10:36
